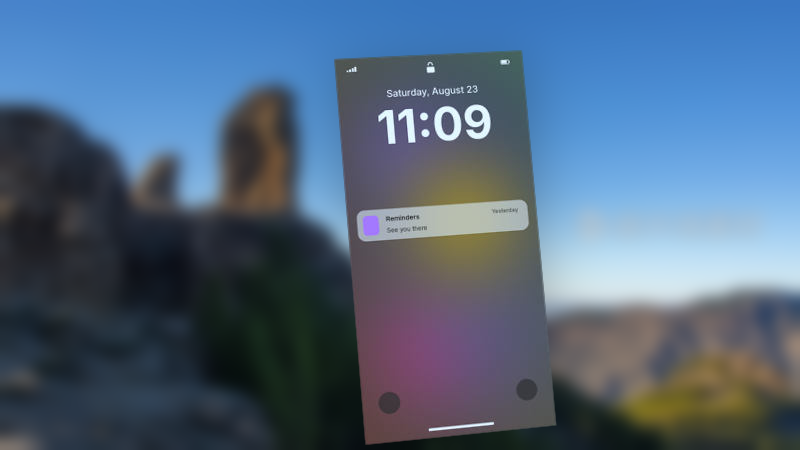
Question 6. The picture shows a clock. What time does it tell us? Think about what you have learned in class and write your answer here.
11:09
